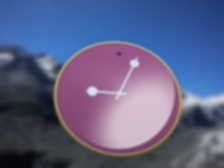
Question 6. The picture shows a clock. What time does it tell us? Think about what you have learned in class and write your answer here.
9:04
